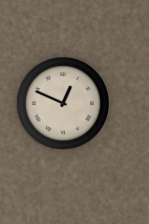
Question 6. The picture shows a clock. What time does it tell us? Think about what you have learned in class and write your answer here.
12:49
